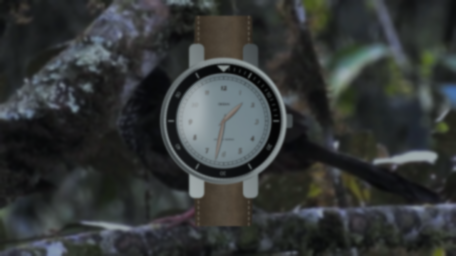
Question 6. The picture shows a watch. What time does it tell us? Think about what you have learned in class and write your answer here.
1:32
